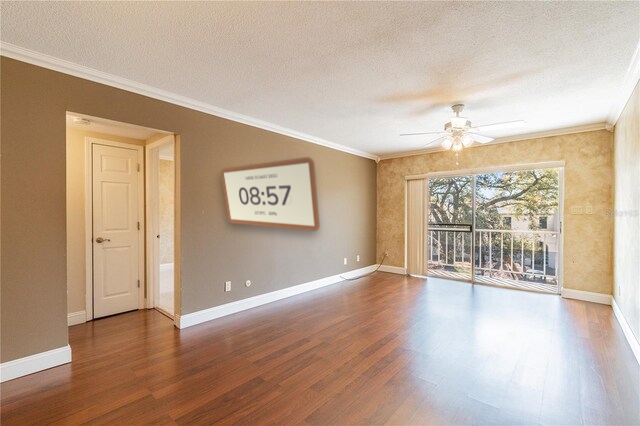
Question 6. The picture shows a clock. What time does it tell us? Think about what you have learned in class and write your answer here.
8:57
